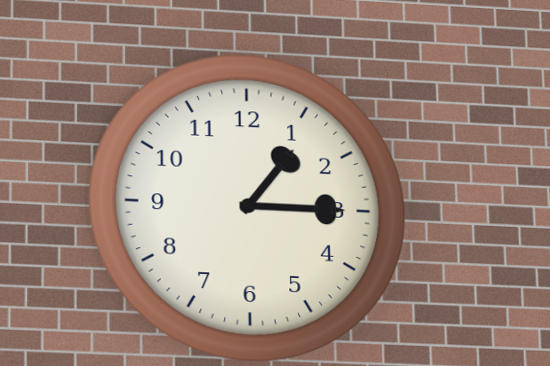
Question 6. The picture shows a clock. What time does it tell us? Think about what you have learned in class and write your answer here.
1:15
